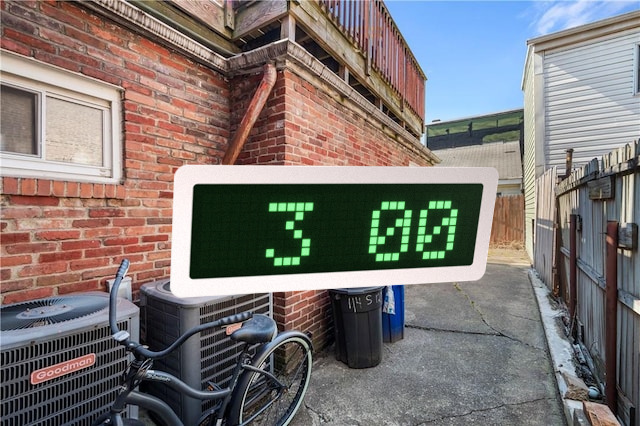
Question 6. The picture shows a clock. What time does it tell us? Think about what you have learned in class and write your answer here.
3:00
